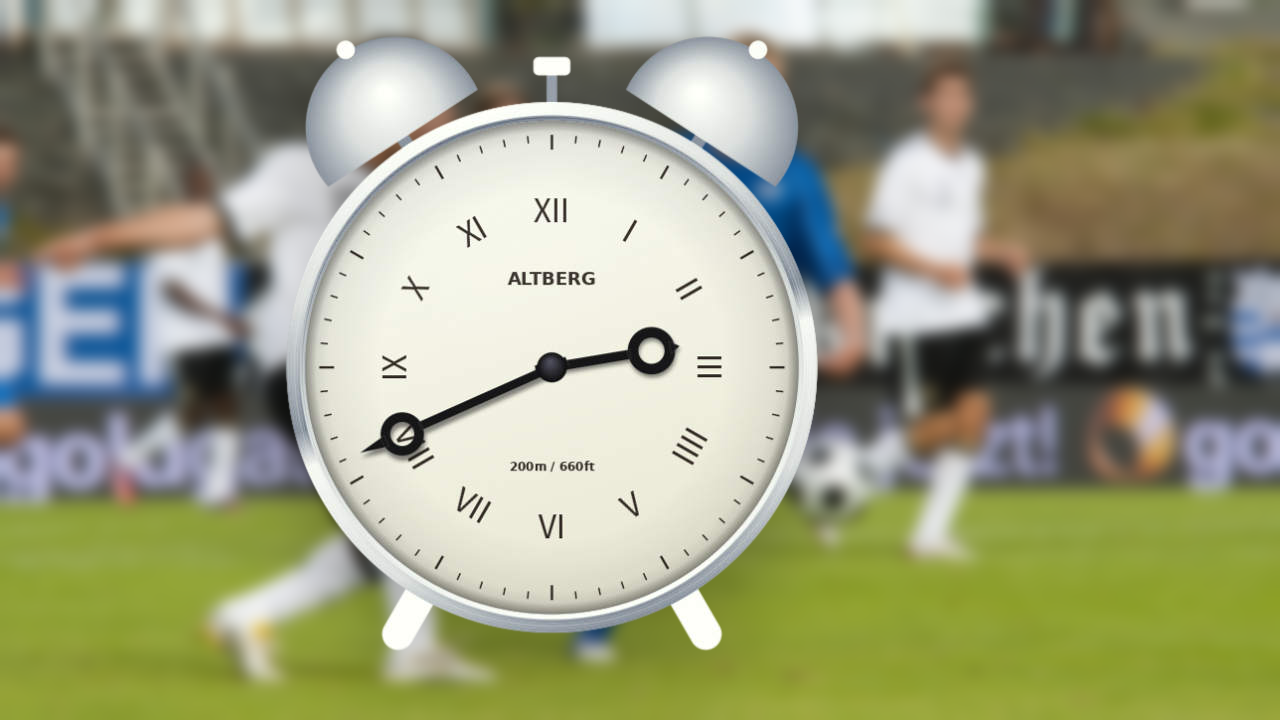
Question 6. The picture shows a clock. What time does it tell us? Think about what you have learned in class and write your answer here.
2:41
